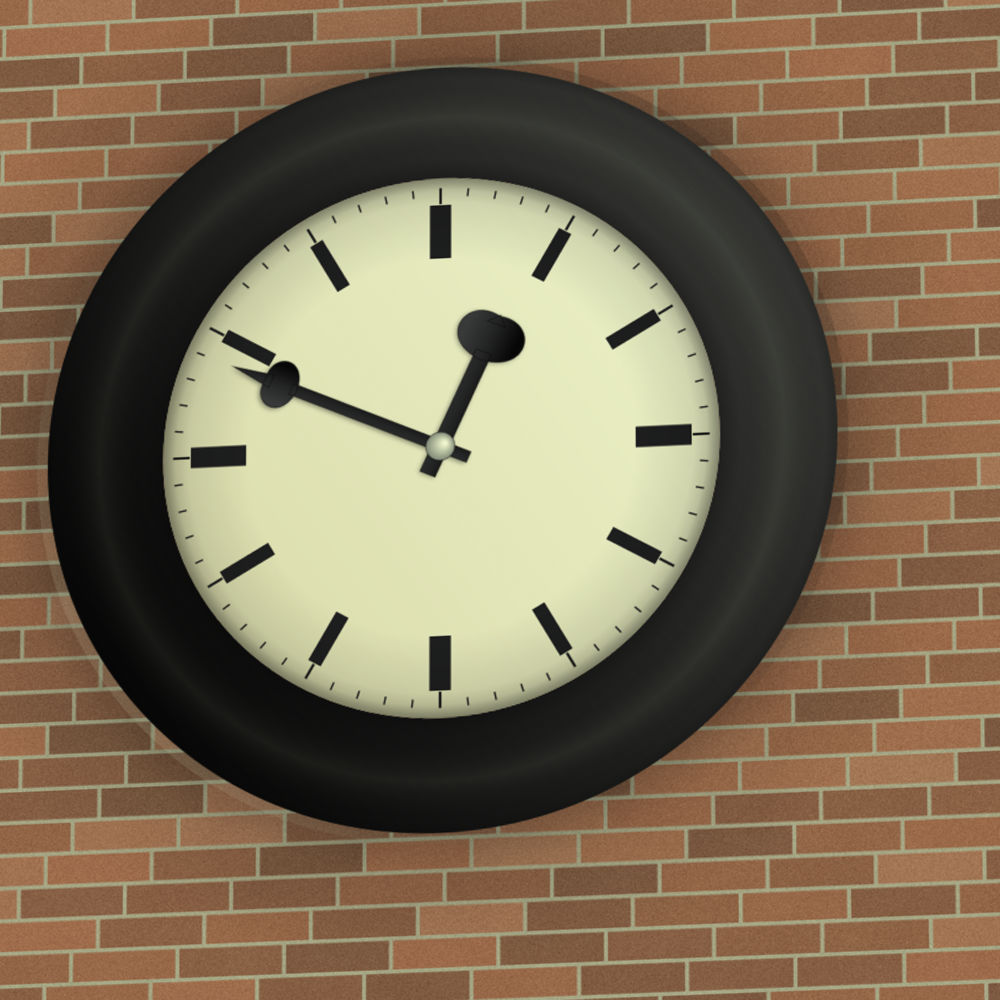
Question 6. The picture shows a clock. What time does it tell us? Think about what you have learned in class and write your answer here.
12:49
